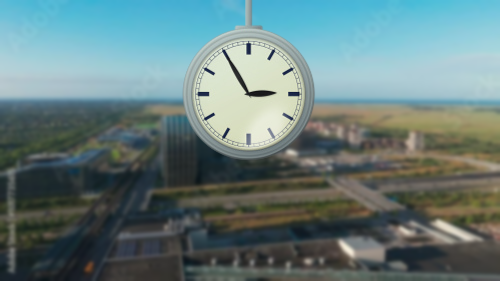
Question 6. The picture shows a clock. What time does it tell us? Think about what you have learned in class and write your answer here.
2:55
